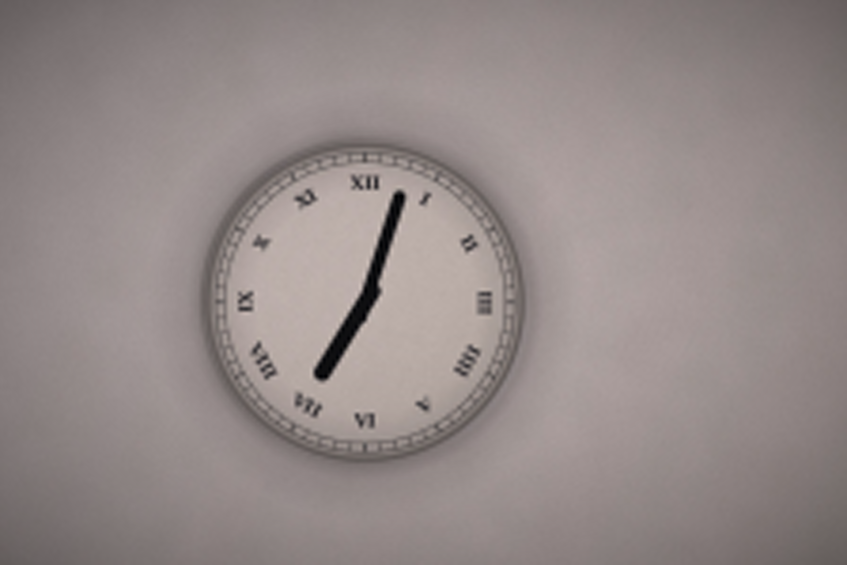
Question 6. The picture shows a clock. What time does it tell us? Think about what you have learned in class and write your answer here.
7:03
